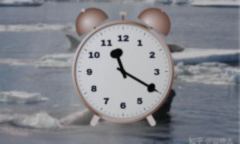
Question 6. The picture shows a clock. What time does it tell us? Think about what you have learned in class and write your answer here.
11:20
